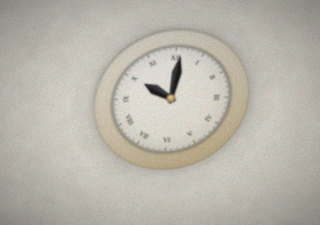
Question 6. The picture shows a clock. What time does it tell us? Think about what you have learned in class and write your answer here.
10:01
